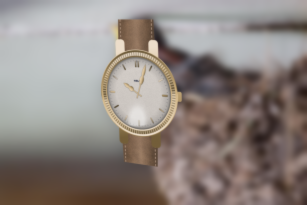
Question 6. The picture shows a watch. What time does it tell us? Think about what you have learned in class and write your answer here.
10:03
